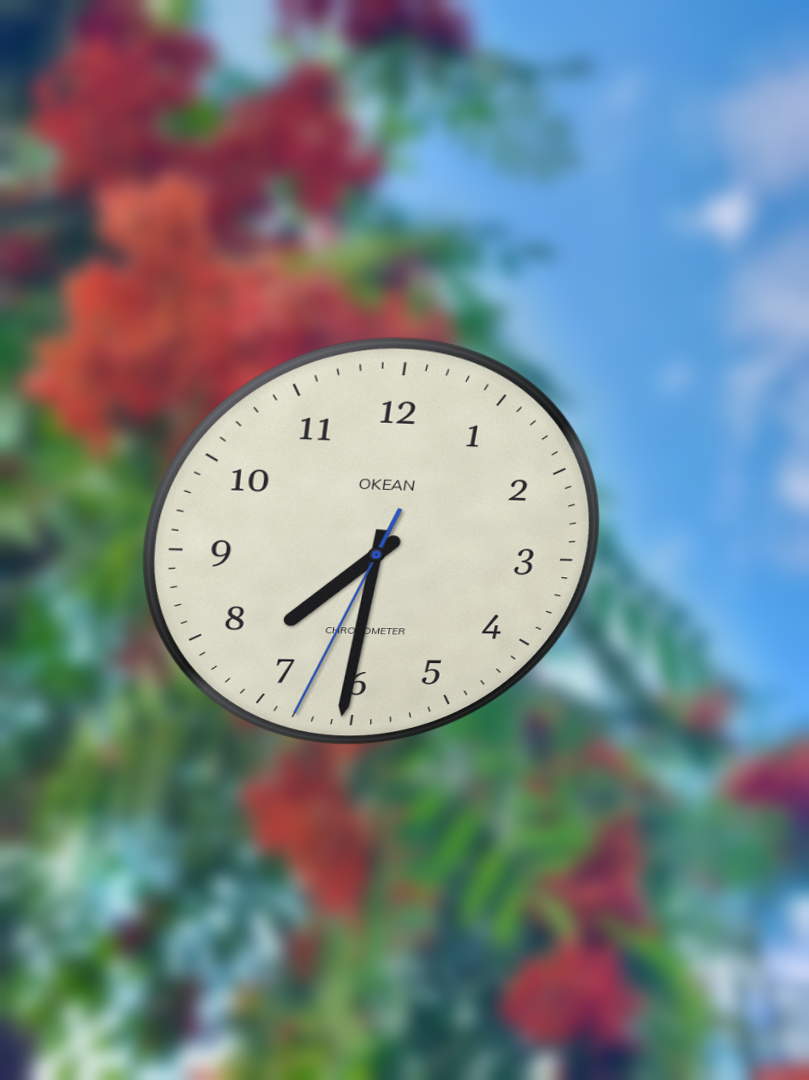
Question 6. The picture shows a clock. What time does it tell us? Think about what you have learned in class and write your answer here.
7:30:33
